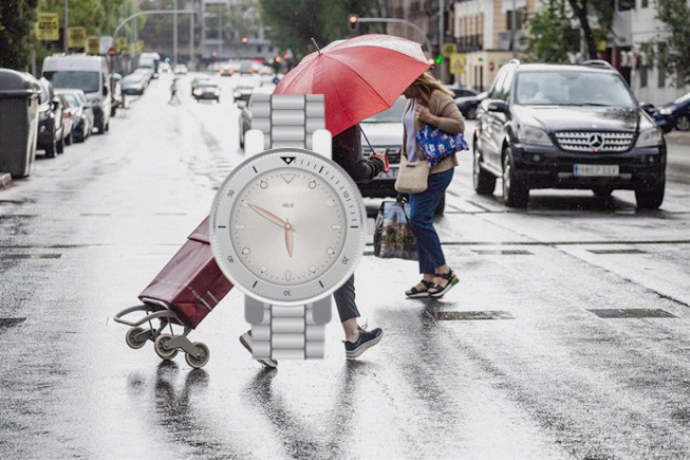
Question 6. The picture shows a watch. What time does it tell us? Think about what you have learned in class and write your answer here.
5:50
